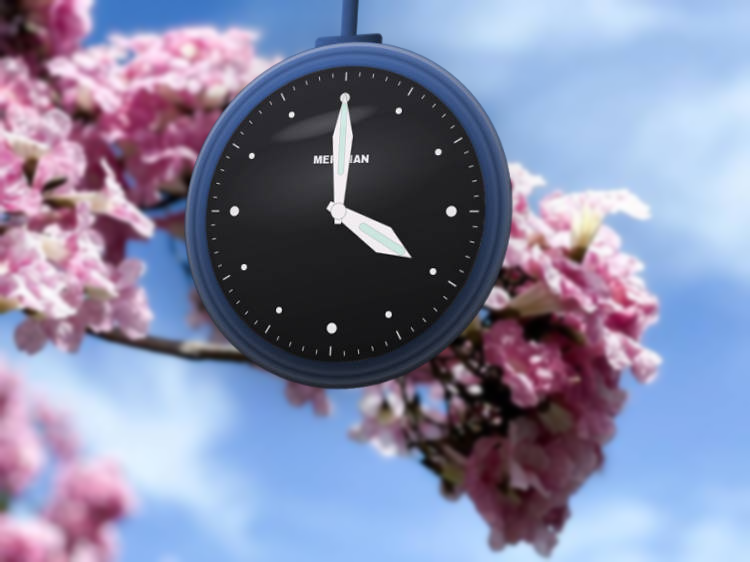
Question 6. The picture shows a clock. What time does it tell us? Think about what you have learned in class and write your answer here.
4:00
